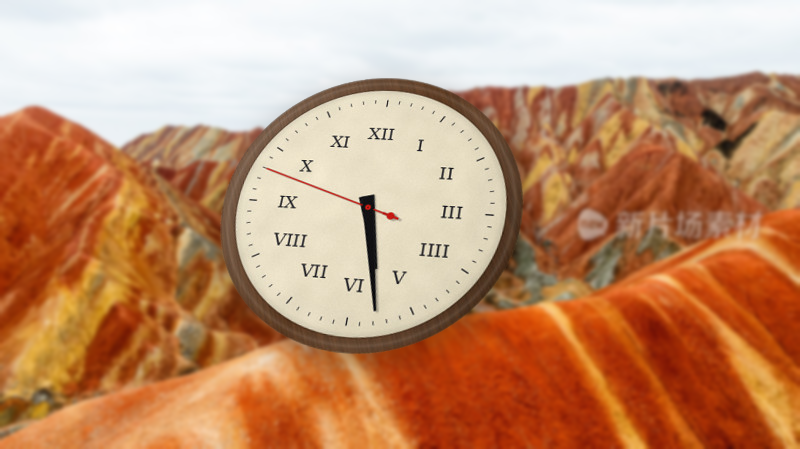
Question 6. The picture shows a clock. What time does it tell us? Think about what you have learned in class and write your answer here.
5:27:48
